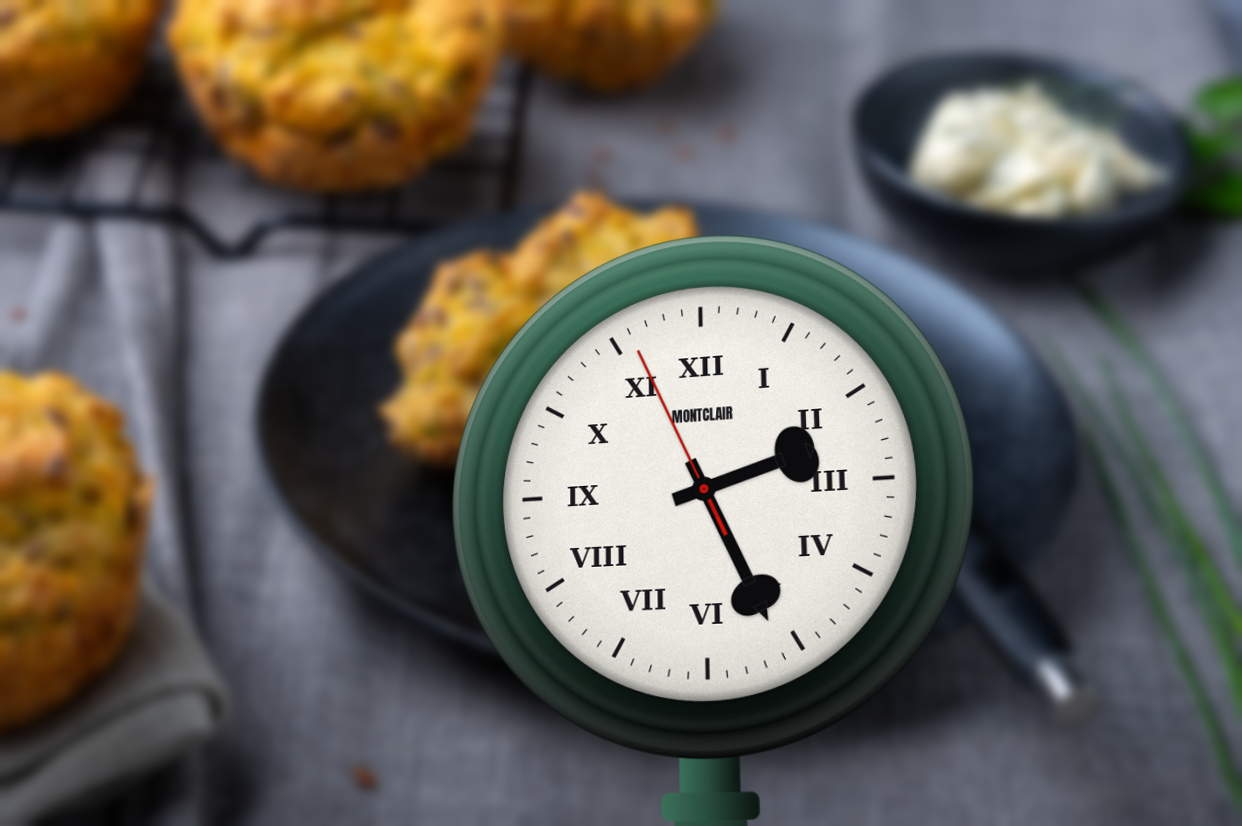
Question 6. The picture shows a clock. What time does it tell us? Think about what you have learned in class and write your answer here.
2:25:56
